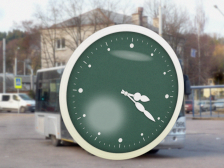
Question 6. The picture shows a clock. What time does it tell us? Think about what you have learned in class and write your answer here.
3:21
